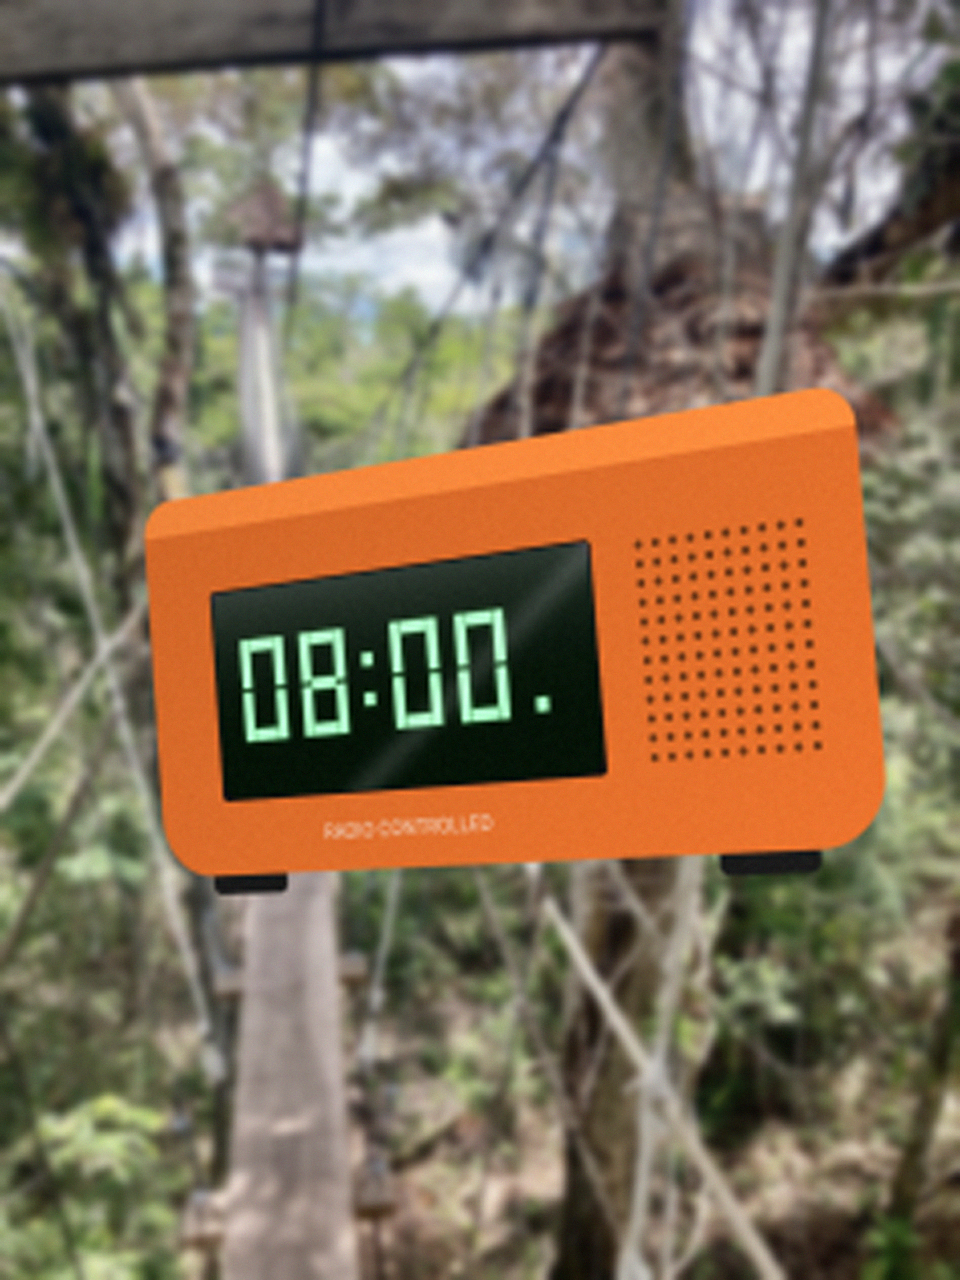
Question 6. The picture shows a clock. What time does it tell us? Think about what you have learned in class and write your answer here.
8:00
